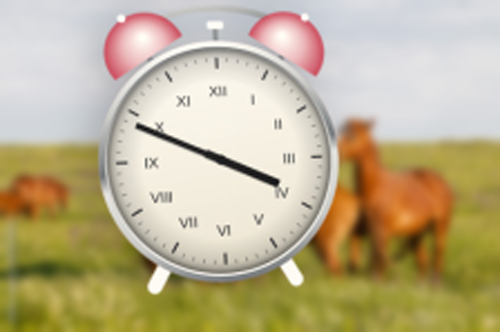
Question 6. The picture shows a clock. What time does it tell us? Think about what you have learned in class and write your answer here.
3:49
